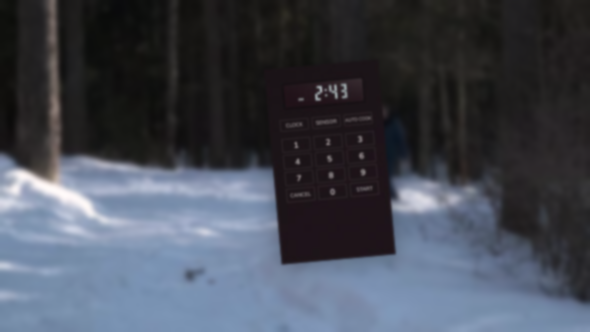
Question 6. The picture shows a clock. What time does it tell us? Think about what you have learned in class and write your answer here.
2:43
